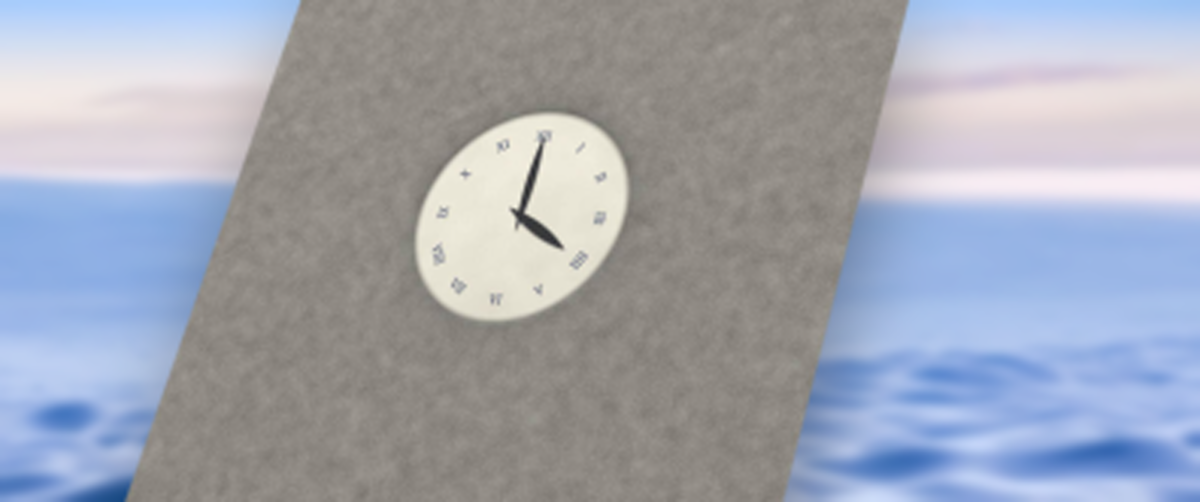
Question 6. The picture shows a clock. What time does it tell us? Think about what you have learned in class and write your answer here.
4:00
